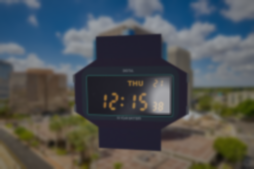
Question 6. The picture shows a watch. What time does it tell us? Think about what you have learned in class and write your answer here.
12:15
